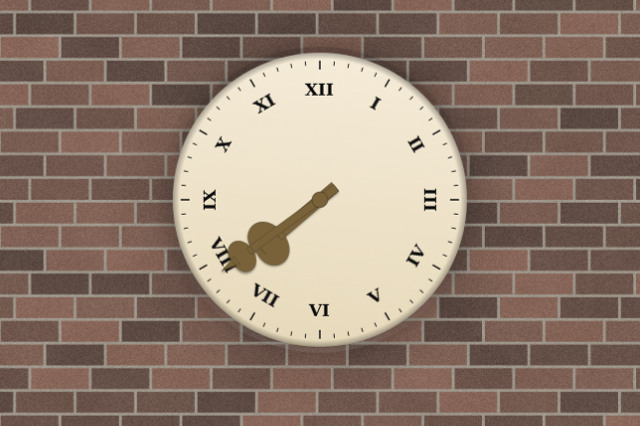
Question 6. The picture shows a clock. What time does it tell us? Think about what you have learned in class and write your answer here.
7:39
